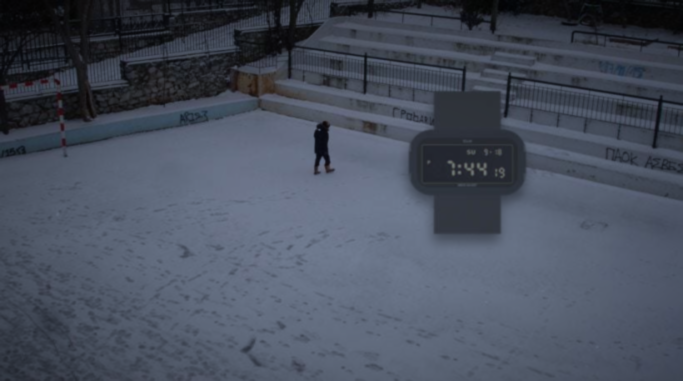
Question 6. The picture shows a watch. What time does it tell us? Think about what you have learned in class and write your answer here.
7:44:19
